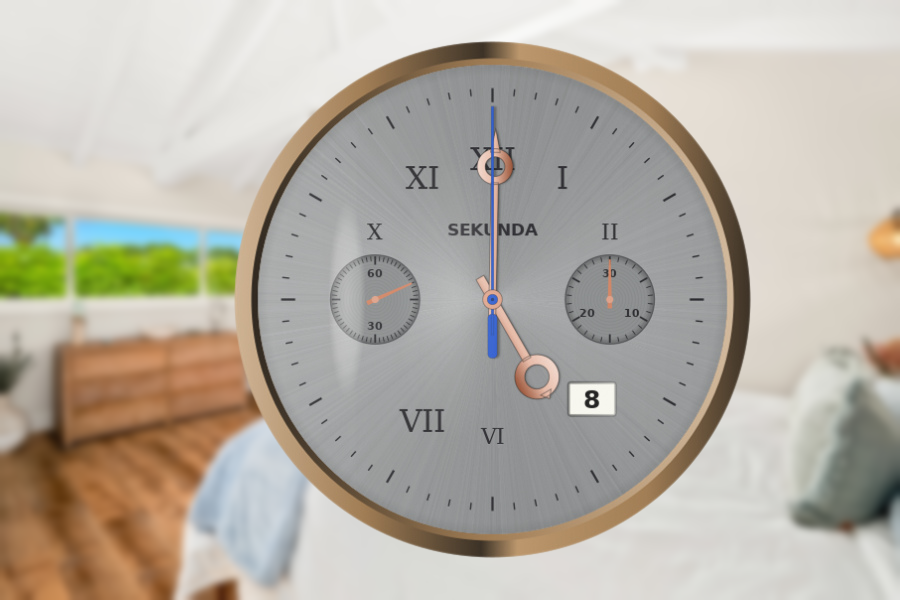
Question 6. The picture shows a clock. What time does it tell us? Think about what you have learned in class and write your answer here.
5:00:11
